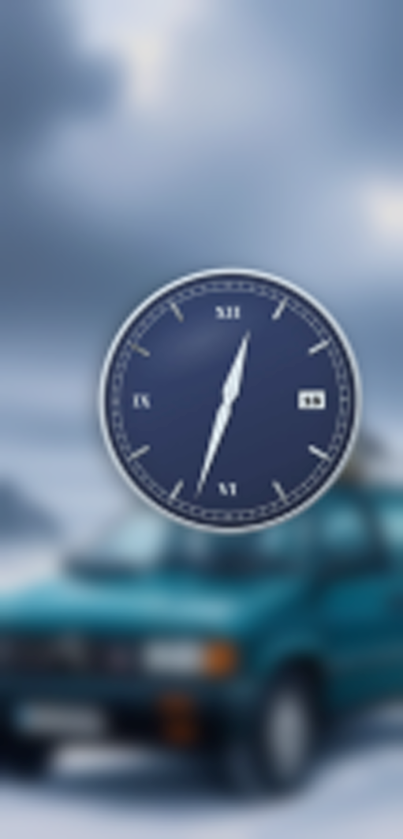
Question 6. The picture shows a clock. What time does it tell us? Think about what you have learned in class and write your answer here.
12:33
